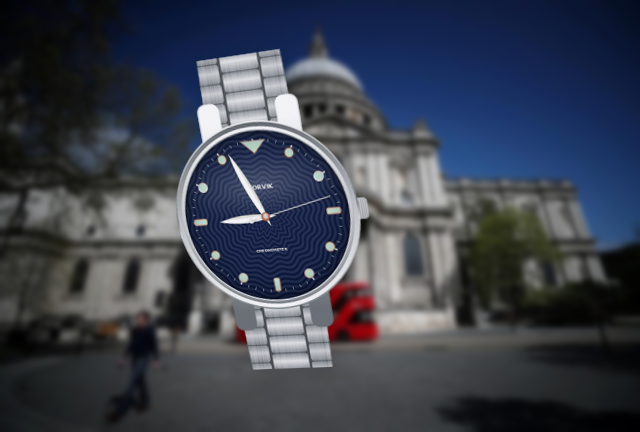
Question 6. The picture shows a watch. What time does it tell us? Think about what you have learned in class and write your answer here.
8:56:13
